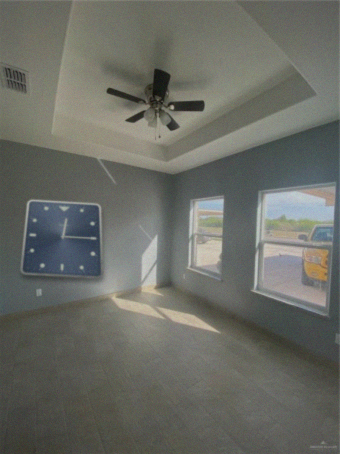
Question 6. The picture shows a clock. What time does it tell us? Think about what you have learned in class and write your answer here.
12:15
